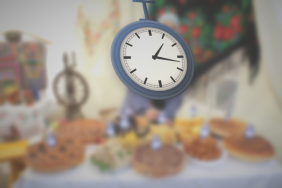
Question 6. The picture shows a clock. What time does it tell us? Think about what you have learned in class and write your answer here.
1:17
